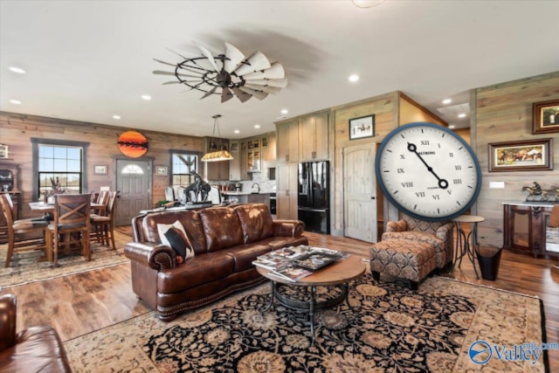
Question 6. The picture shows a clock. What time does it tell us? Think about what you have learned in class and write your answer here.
4:55
